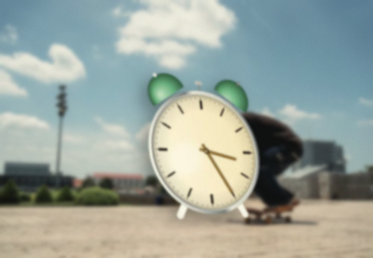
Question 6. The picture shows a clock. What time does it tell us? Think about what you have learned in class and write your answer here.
3:25
